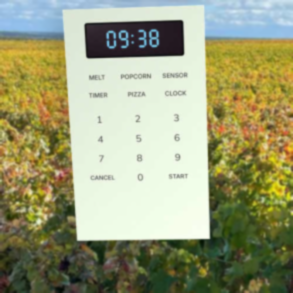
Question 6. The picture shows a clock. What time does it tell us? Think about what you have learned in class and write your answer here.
9:38
